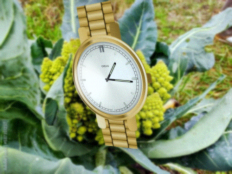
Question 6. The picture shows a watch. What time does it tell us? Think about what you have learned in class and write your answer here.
1:16
